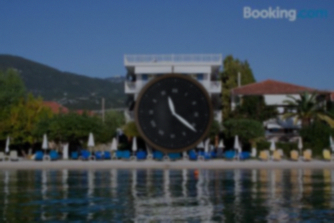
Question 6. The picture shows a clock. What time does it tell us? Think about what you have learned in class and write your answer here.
11:21
